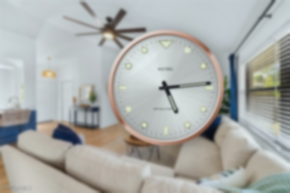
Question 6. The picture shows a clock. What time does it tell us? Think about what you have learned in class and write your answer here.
5:14
